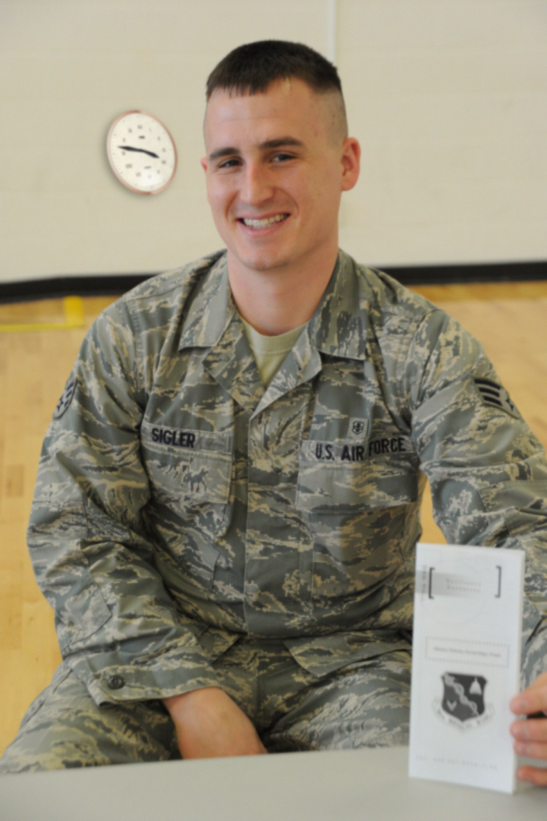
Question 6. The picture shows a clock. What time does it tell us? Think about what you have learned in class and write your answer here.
3:47
